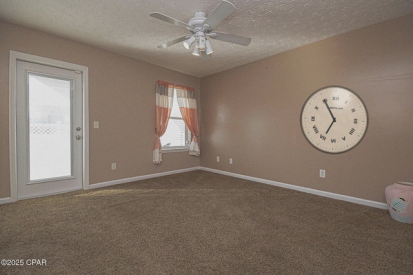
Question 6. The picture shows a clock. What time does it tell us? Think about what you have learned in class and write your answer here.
6:55
